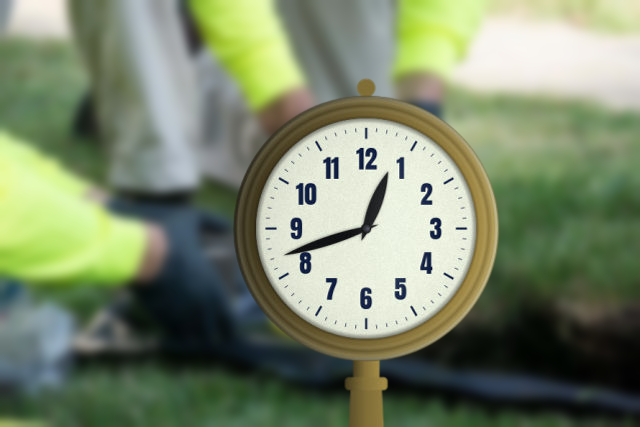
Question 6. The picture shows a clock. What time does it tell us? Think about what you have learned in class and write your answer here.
12:42
